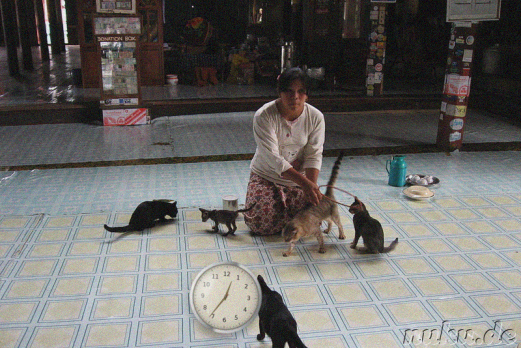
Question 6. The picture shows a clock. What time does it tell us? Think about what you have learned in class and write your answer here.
12:36
